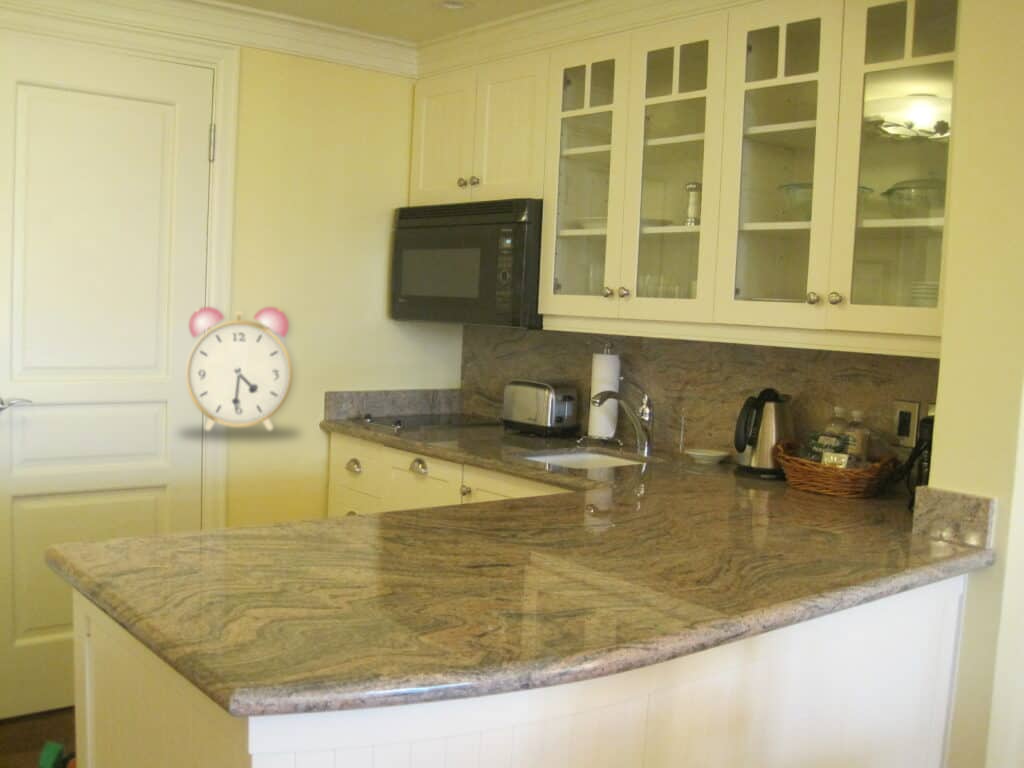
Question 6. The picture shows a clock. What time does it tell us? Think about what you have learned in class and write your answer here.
4:31
